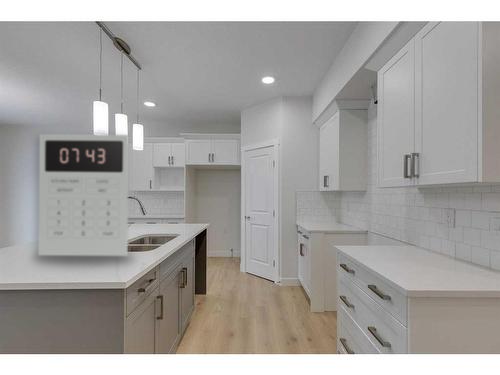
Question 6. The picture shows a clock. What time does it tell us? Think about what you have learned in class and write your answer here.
7:43
